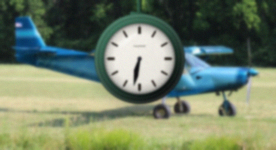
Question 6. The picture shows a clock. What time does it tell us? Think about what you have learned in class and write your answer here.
6:32
